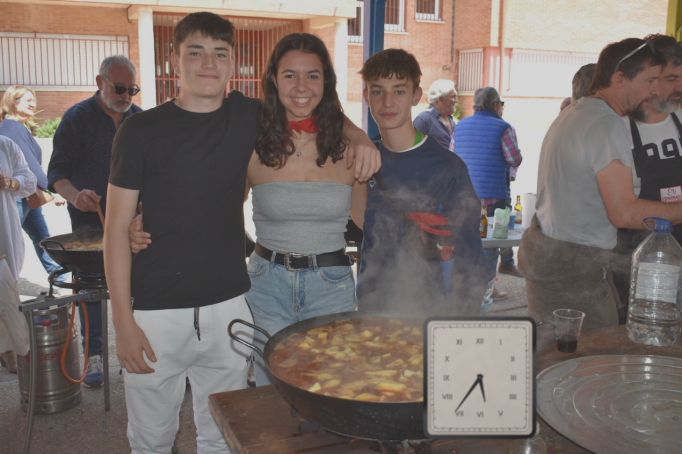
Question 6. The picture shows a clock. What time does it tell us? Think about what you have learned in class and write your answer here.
5:36
